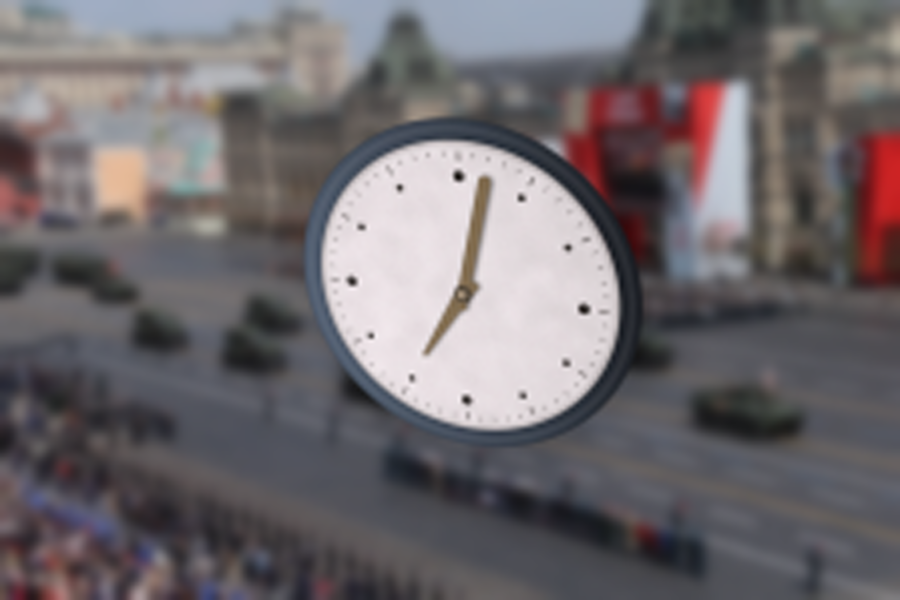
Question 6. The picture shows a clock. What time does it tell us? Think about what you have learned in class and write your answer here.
7:02
